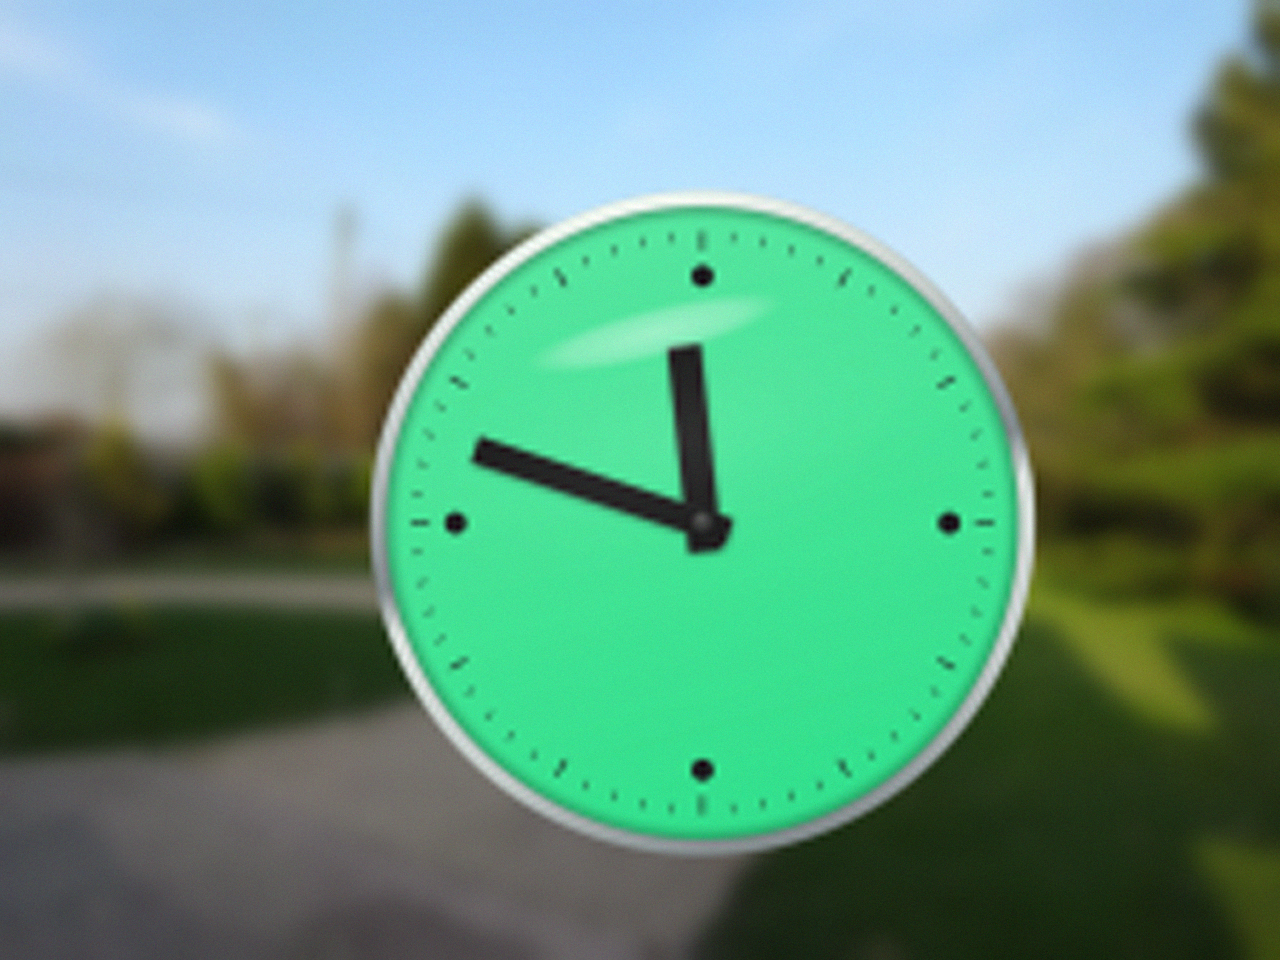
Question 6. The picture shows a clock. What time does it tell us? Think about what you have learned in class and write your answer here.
11:48
